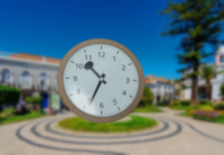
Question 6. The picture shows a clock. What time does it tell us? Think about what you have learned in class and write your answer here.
10:34
